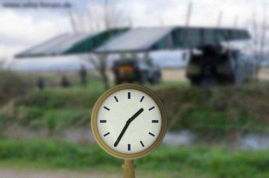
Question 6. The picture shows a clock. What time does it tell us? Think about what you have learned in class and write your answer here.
1:35
